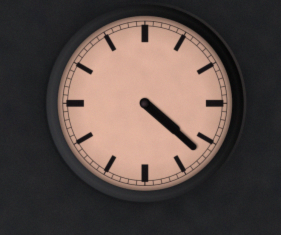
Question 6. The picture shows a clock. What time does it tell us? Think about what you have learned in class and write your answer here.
4:22
